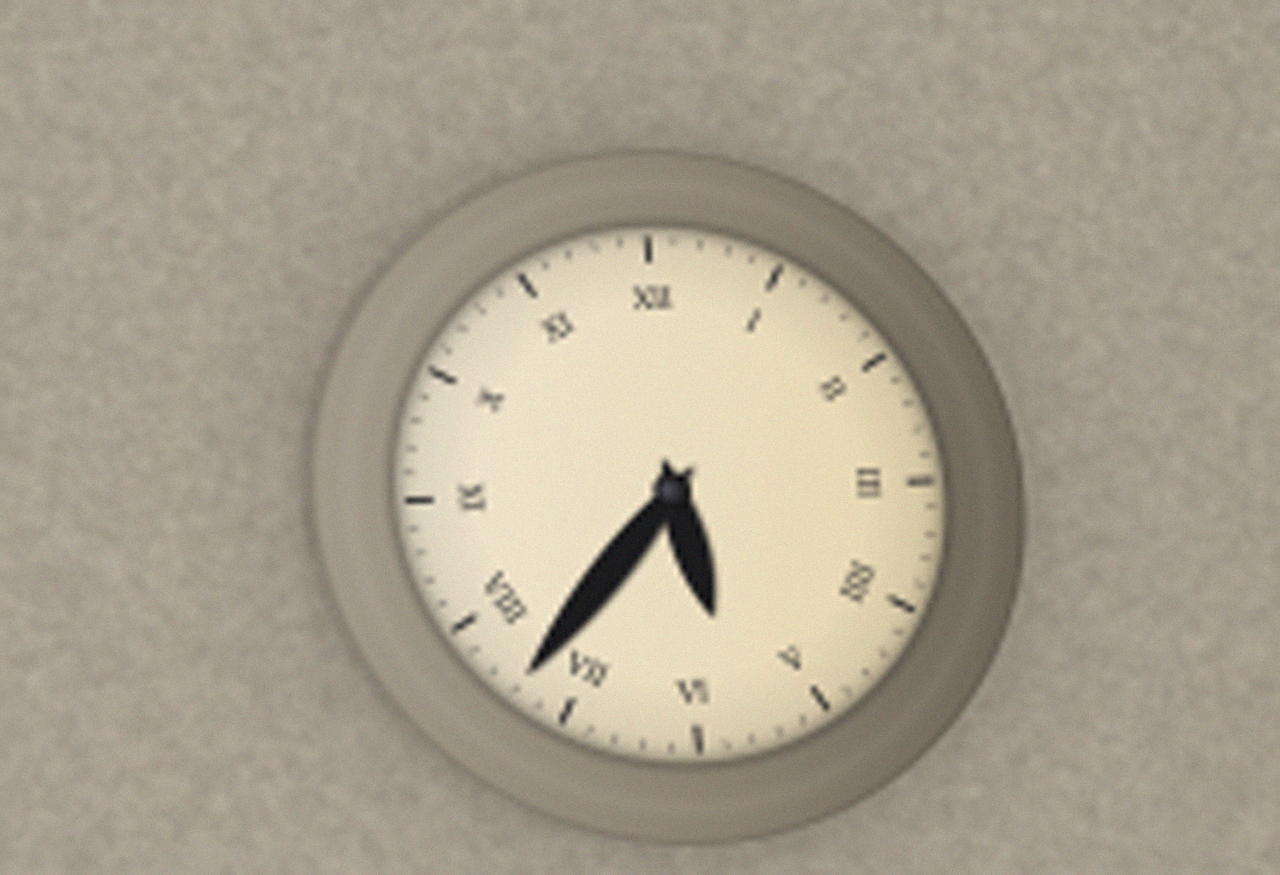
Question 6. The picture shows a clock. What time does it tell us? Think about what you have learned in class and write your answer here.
5:37
